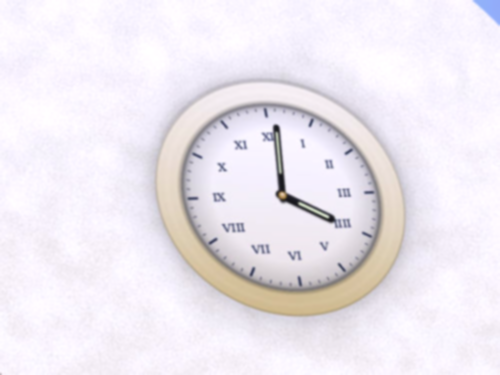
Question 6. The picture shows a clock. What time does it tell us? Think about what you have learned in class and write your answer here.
4:01
